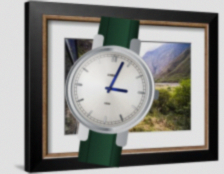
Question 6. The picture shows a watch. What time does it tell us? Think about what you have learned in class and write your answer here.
3:03
